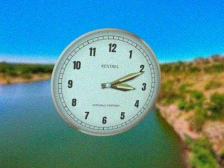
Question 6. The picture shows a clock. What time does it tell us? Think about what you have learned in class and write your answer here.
3:11
